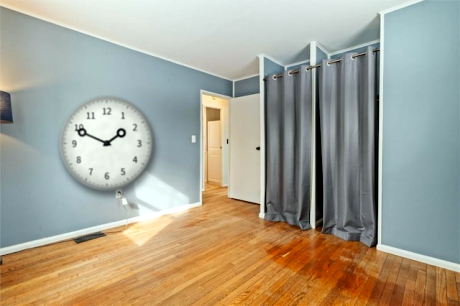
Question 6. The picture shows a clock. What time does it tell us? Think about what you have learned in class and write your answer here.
1:49
